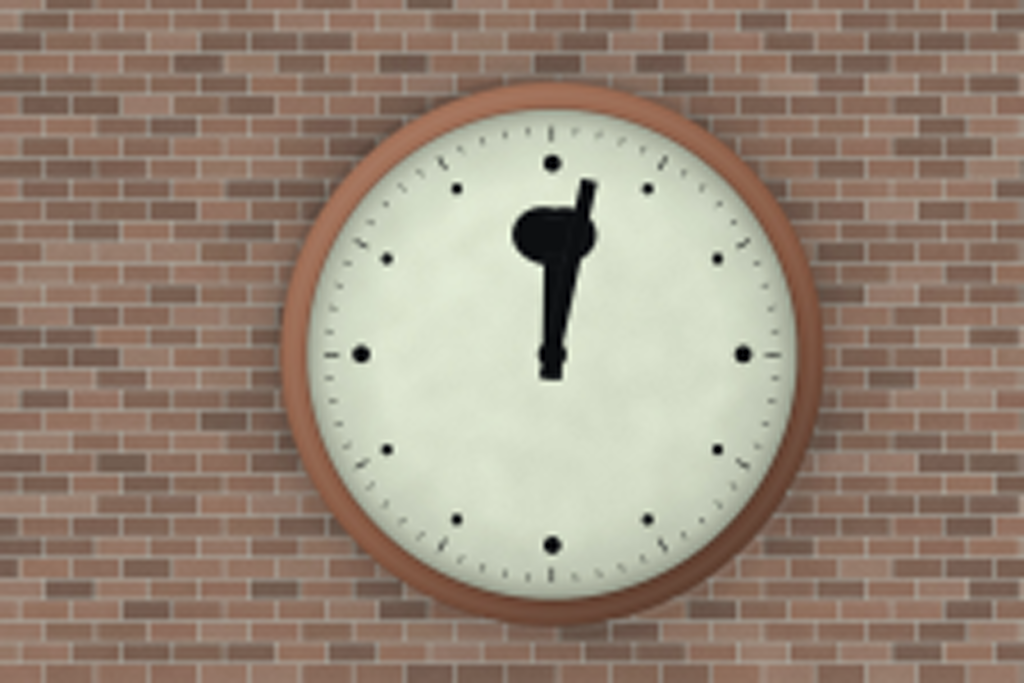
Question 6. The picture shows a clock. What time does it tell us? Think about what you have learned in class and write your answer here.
12:02
